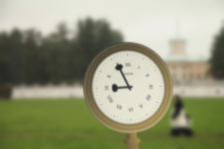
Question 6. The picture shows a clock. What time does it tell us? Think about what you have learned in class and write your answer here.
8:56
